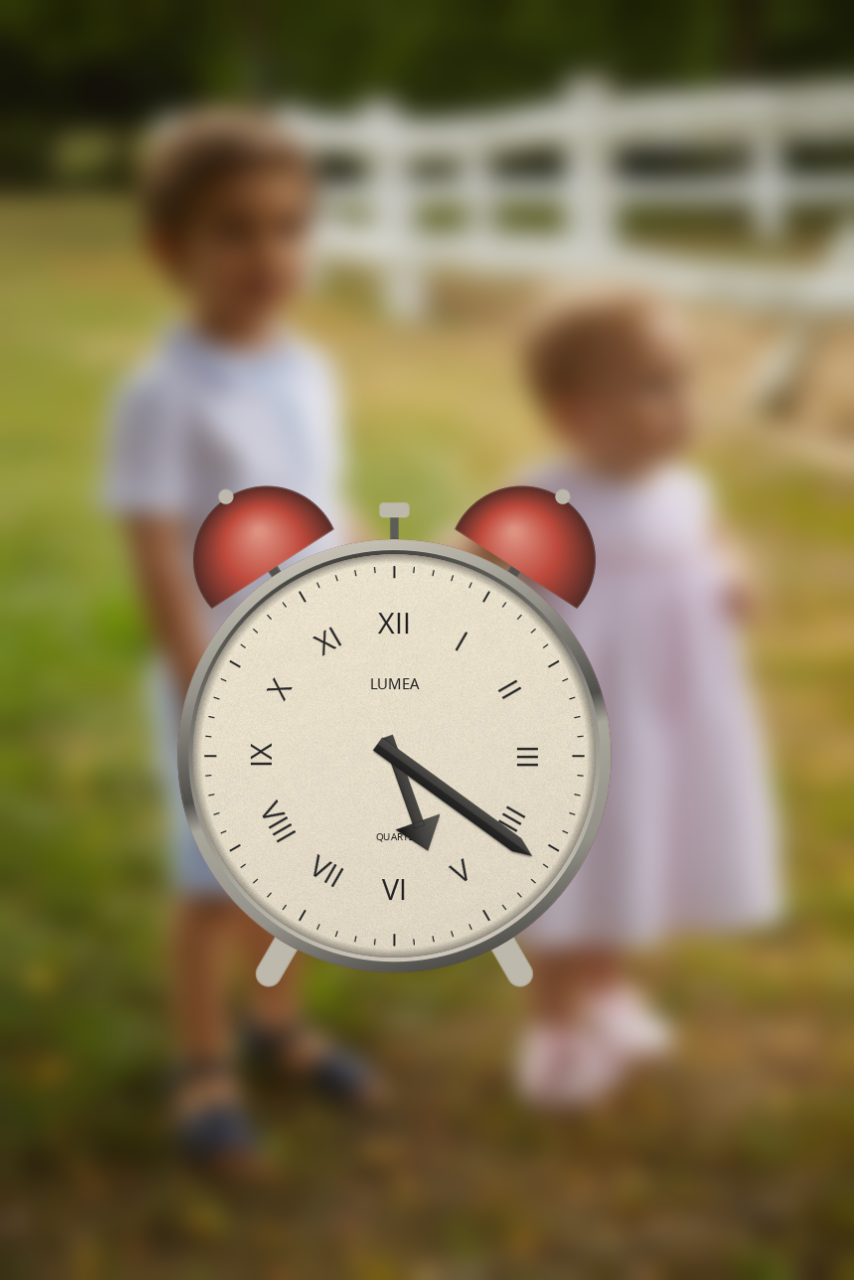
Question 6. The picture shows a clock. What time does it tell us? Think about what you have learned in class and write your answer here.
5:21
